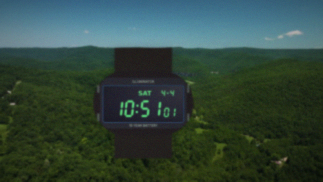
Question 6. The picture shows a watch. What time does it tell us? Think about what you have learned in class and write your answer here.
10:51:01
